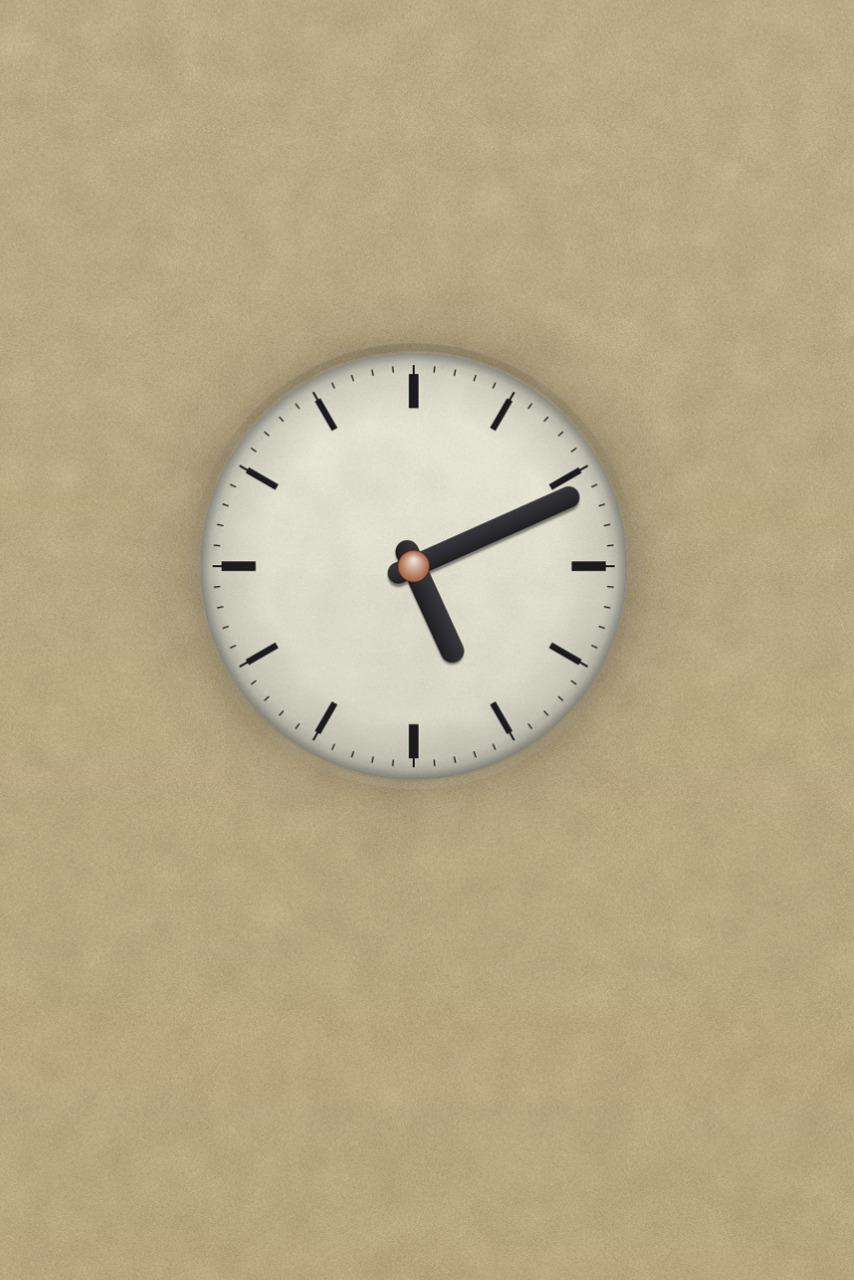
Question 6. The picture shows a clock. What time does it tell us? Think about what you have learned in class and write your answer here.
5:11
